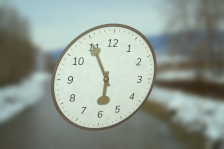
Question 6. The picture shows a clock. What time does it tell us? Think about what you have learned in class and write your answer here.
5:55
